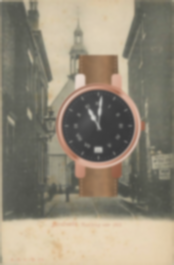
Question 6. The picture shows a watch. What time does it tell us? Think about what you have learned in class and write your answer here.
11:01
